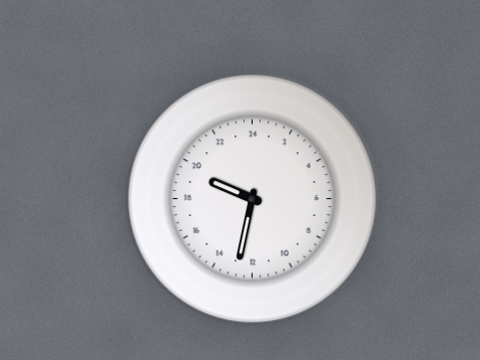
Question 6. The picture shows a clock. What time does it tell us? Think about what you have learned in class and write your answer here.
19:32
